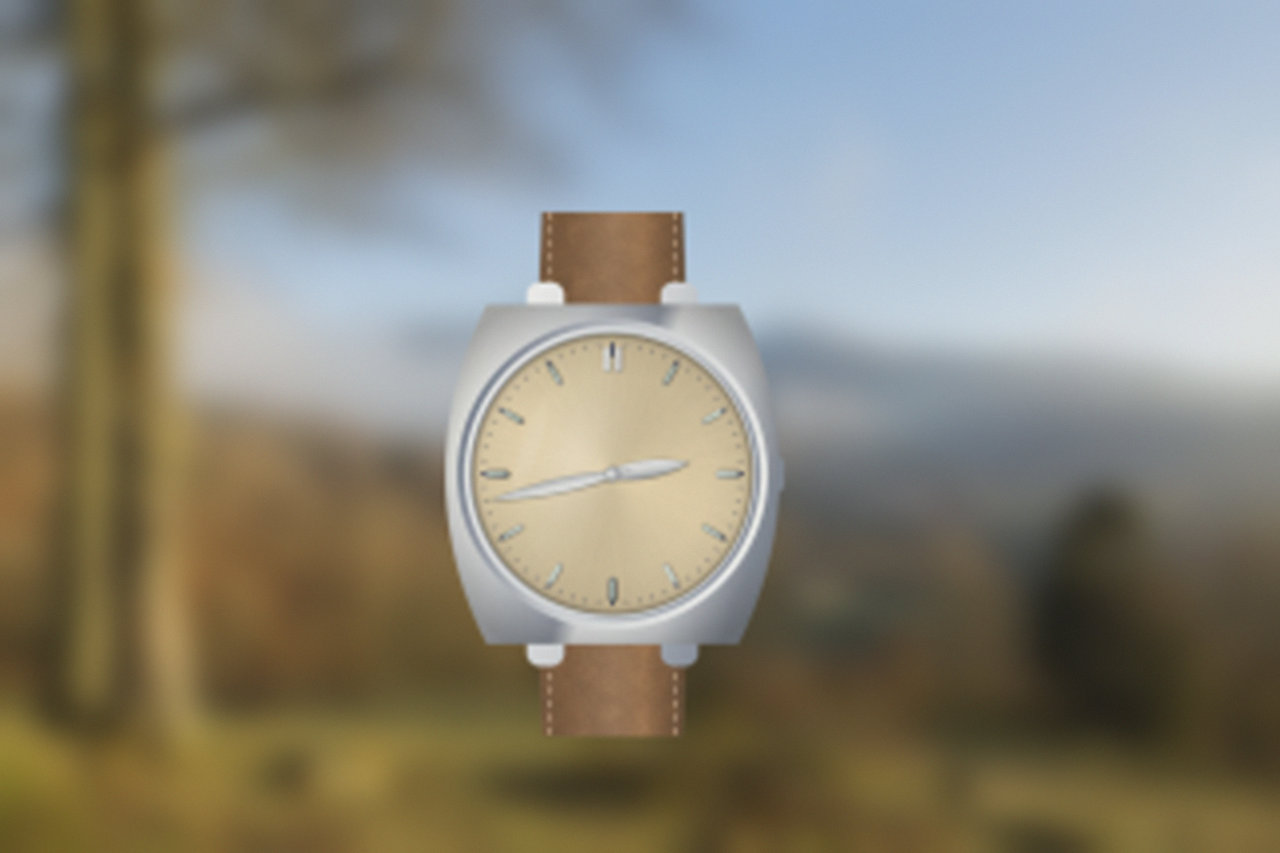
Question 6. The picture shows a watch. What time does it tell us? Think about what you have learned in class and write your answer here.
2:43
